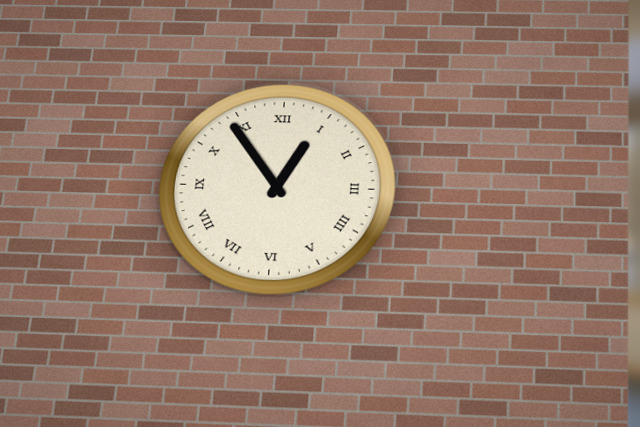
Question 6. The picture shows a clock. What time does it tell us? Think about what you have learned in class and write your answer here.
12:54
